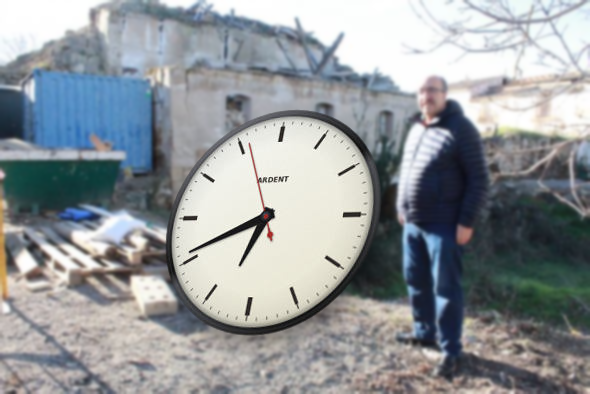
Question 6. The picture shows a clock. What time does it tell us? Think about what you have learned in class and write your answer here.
6:40:56
